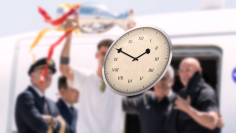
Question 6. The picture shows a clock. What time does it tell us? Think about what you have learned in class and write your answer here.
1:49
